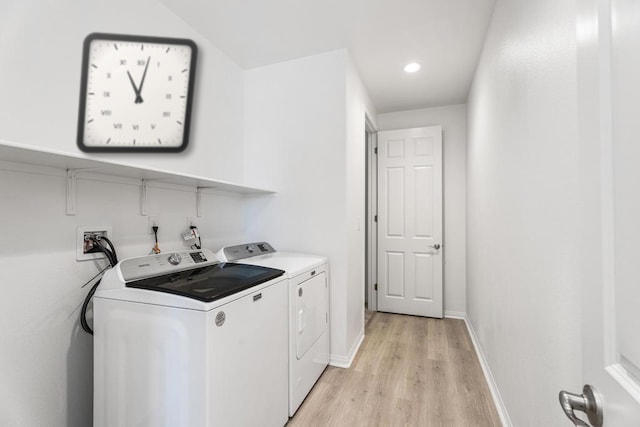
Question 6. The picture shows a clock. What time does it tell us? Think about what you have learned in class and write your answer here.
11:02
